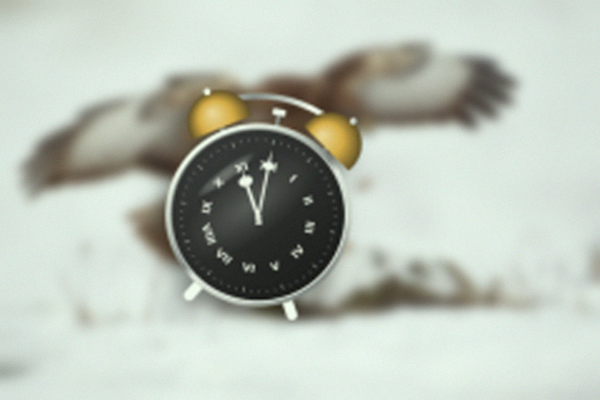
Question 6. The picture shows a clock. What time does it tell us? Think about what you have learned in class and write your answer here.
11:00
